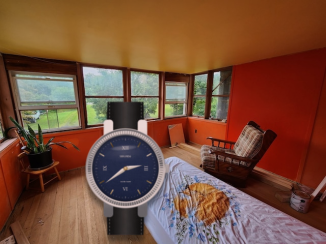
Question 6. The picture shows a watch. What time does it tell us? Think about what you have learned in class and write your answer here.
2:39
